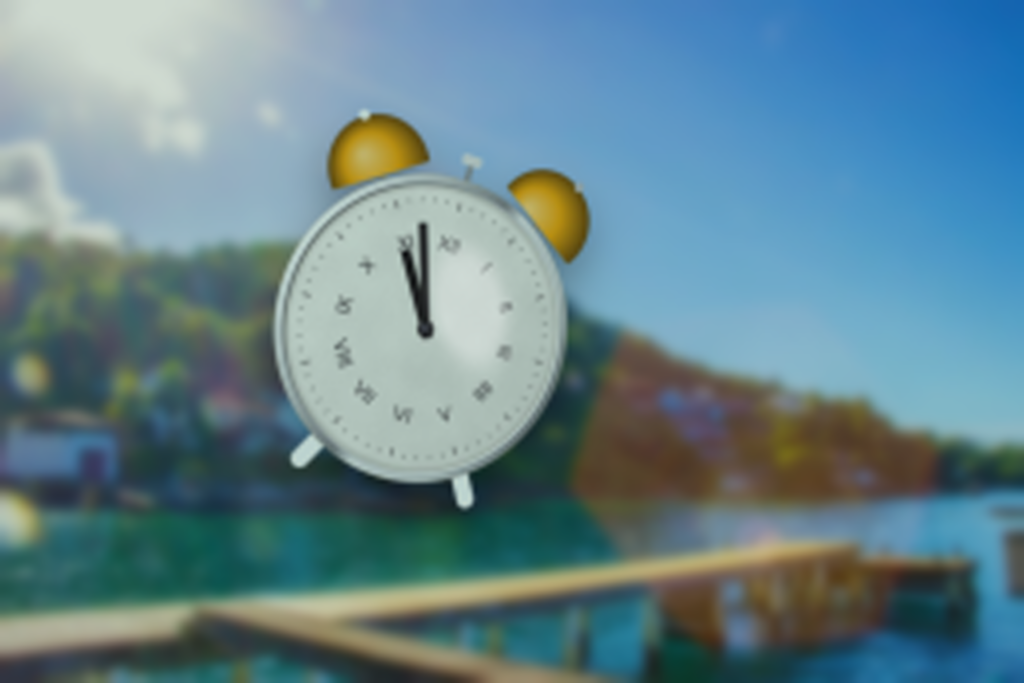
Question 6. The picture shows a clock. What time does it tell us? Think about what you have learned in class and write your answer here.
10:57
